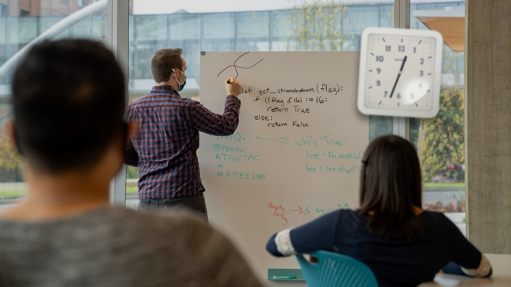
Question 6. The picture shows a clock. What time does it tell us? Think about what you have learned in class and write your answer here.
12:33
